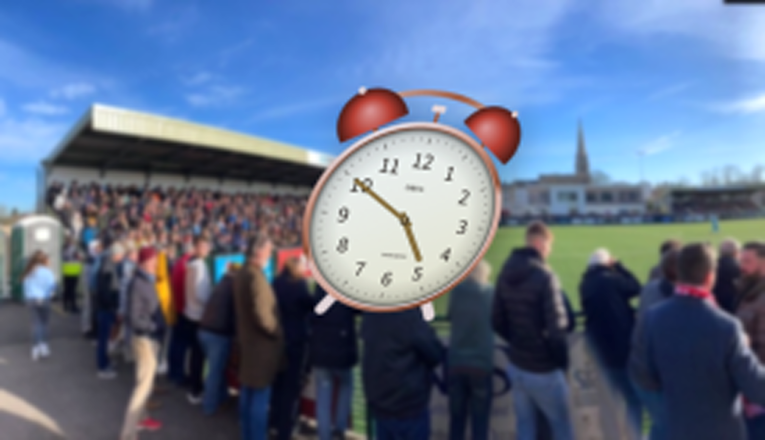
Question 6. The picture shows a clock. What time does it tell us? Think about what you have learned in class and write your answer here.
4:50
